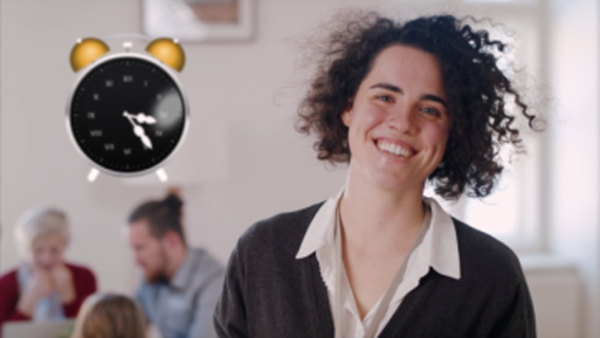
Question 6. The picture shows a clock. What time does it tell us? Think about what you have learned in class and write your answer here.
3:24
